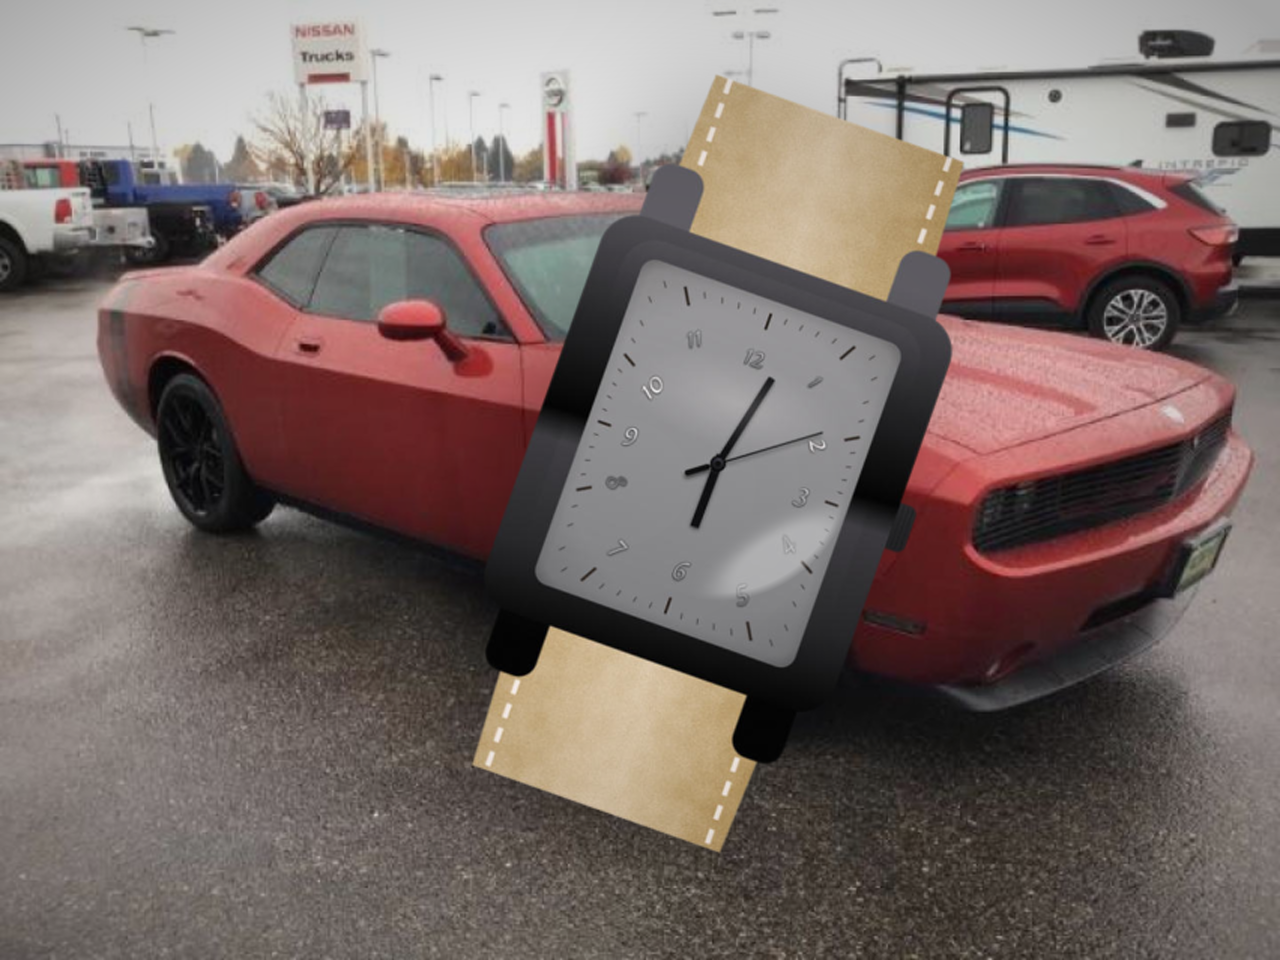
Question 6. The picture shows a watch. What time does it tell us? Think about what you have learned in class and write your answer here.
6:02:09
